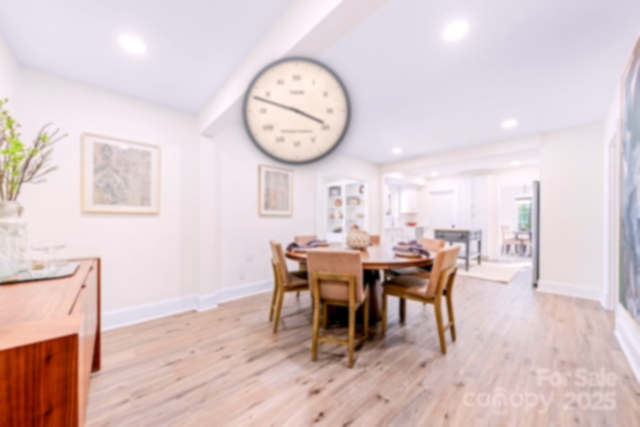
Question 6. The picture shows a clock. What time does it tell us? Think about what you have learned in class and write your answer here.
3:48
